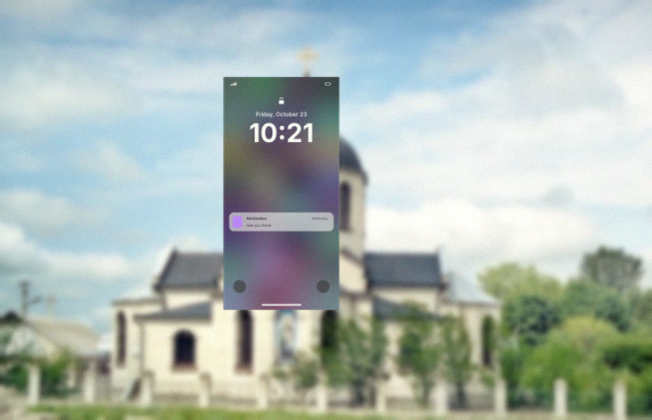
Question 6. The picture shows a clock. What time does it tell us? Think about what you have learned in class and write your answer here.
10:21
